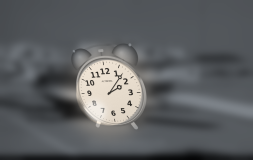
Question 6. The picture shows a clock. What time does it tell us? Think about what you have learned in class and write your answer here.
2:07
